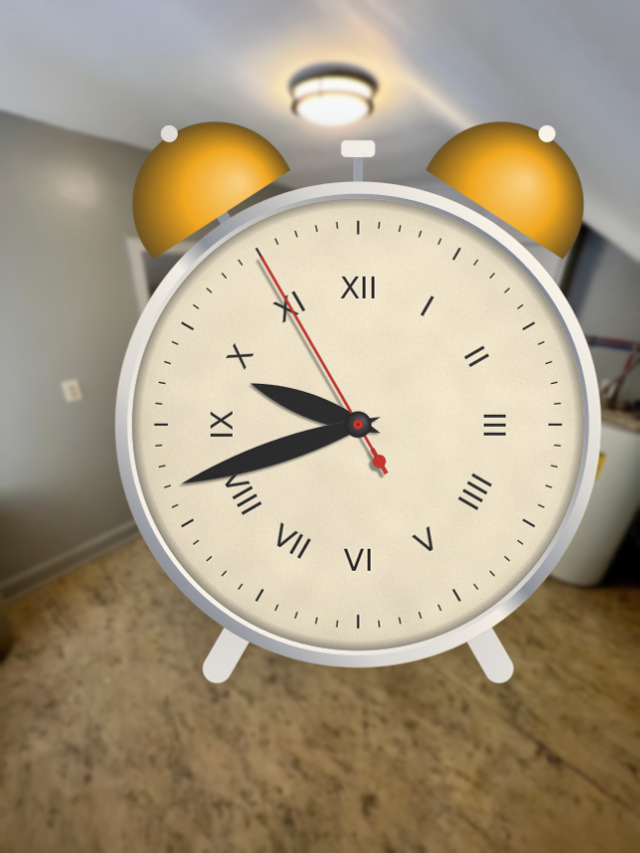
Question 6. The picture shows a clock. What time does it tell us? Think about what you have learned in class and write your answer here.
9:41:55
